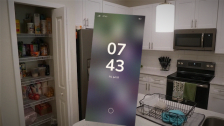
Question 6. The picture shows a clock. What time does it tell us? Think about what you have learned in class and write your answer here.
7:43
